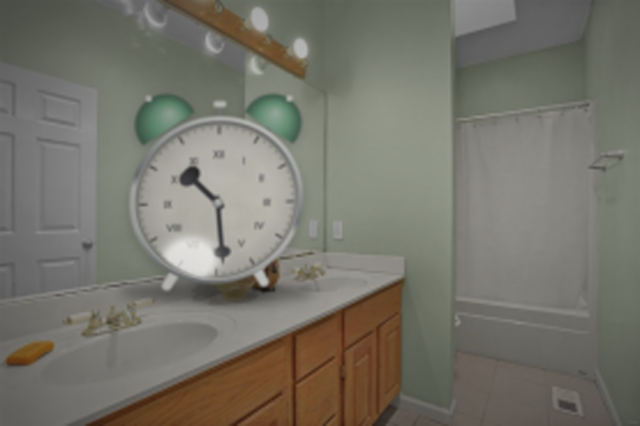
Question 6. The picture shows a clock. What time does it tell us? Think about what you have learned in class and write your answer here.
10:29
